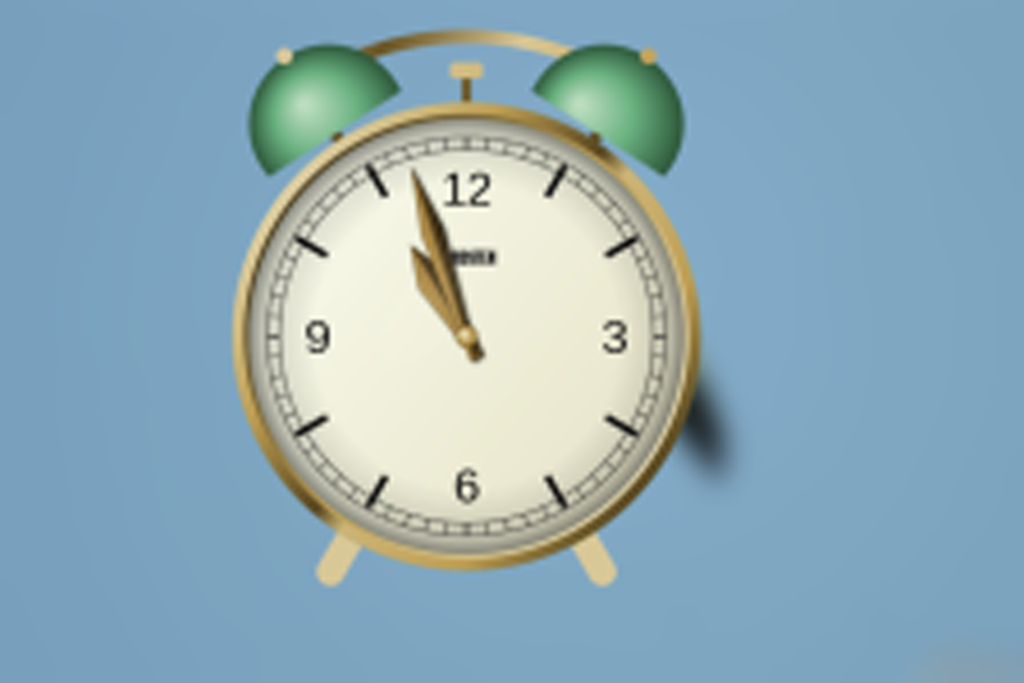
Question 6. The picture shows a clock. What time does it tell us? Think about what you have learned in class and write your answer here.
10:57
